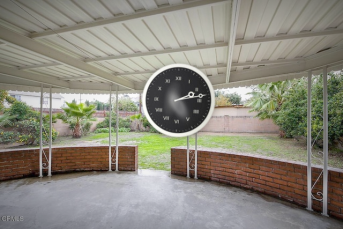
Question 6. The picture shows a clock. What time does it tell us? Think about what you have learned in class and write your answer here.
2:13
